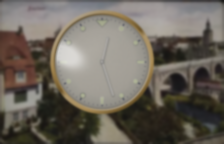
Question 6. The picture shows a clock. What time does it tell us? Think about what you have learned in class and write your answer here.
12:27
